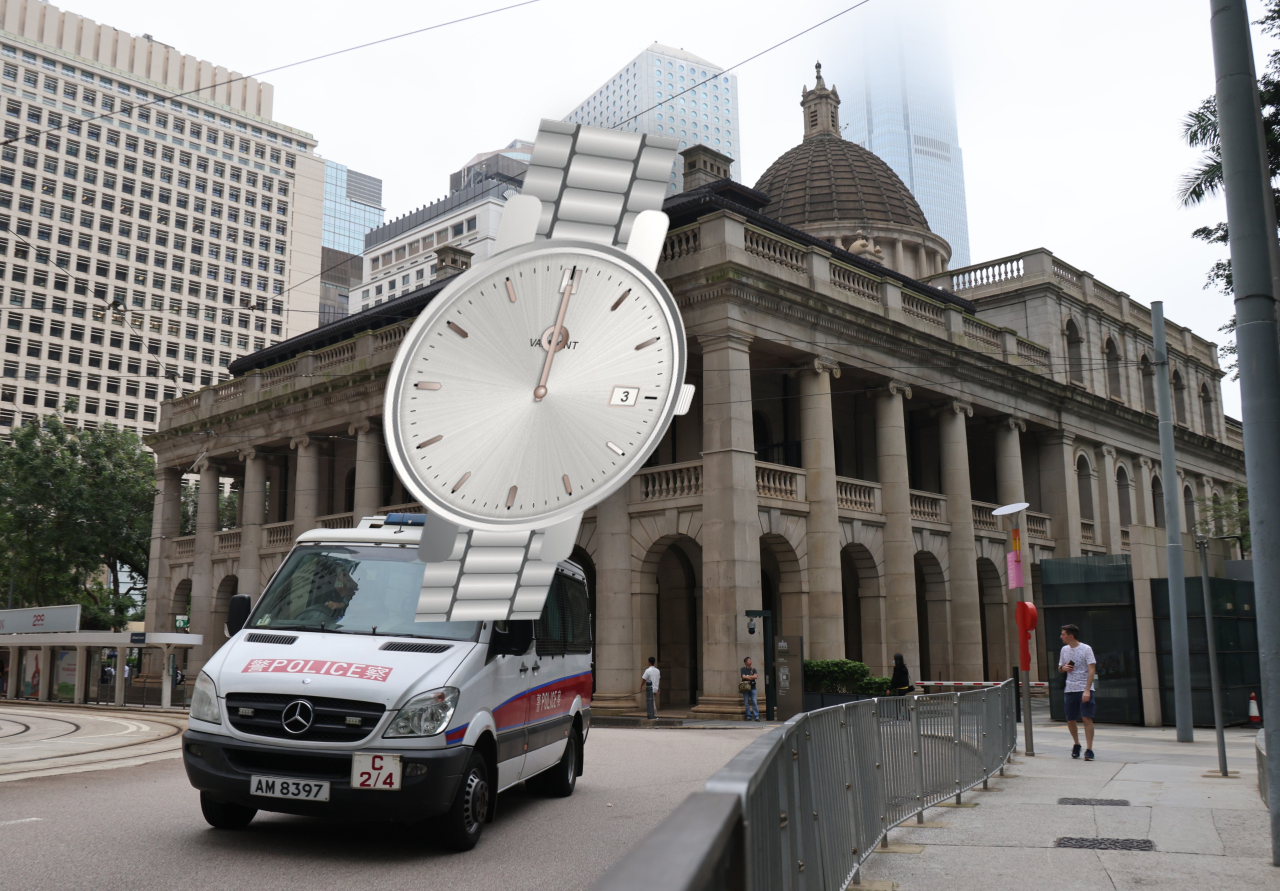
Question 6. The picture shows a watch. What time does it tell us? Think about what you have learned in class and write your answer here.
12:00
